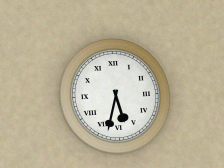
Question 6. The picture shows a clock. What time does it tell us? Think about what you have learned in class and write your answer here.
5:33
